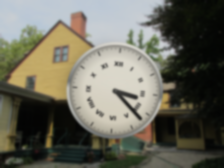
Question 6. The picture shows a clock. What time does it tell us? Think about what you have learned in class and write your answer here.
3:22
